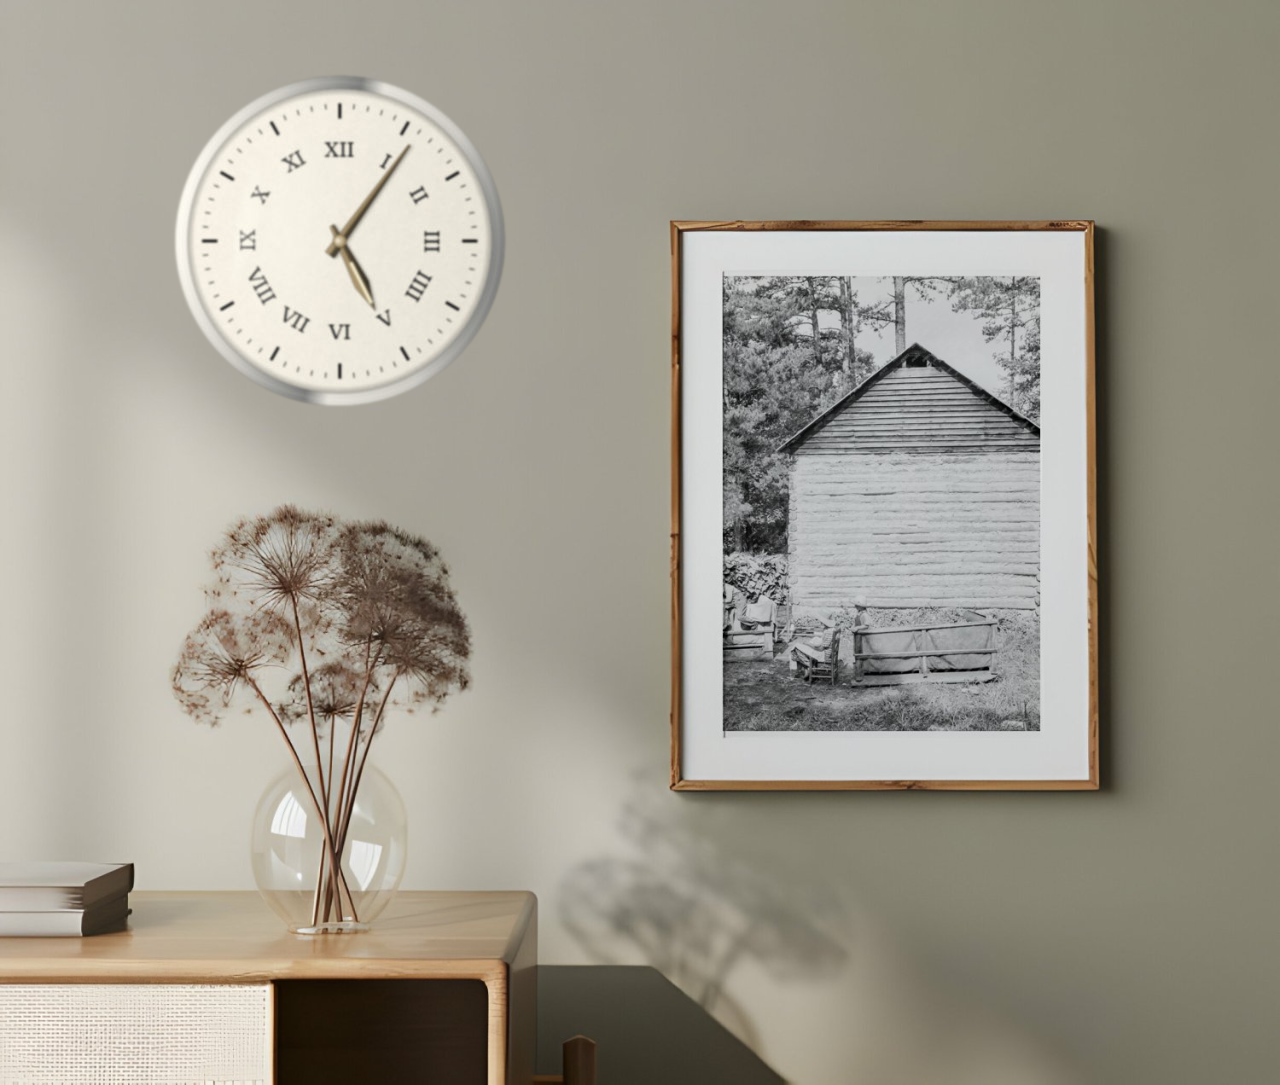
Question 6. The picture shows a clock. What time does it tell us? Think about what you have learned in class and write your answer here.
5:06
